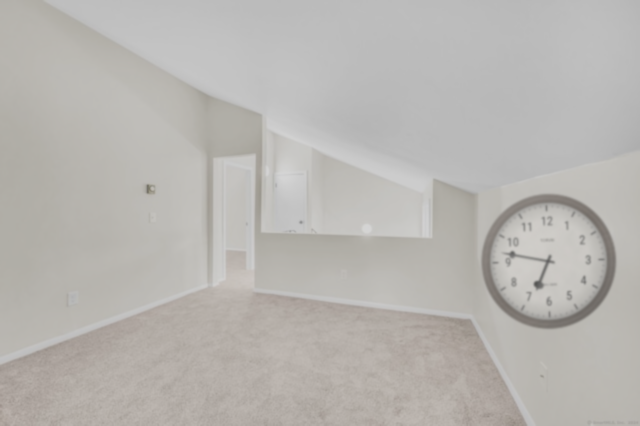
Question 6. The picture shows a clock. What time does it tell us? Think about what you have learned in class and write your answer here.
6:47
